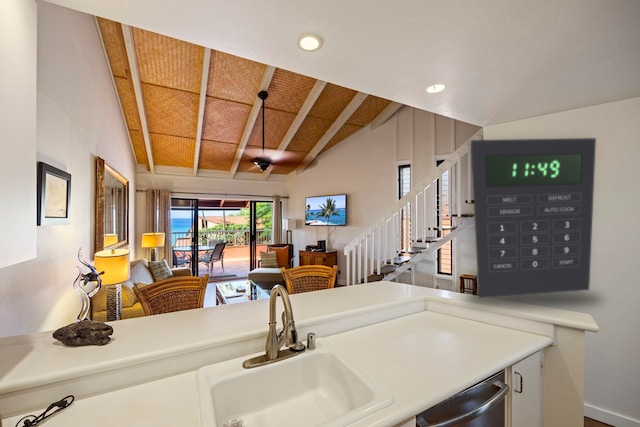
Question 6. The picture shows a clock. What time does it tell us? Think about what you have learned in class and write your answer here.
11:49
